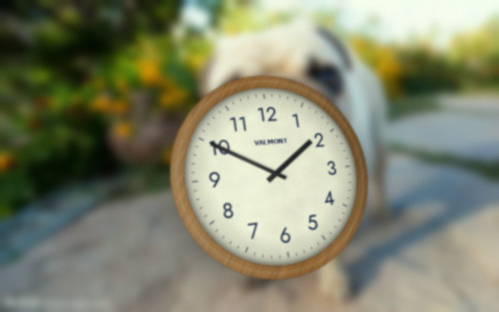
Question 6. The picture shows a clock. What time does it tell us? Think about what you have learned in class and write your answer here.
1:50
